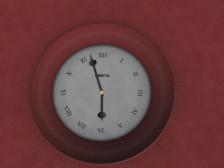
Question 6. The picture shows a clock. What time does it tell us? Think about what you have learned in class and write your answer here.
5:57
